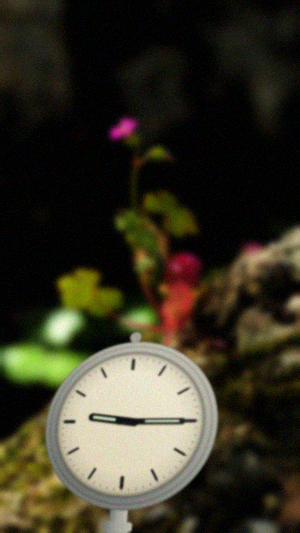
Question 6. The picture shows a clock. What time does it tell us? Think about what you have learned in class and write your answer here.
9:15
